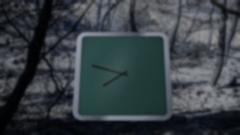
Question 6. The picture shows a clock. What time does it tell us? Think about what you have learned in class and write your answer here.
7:48
